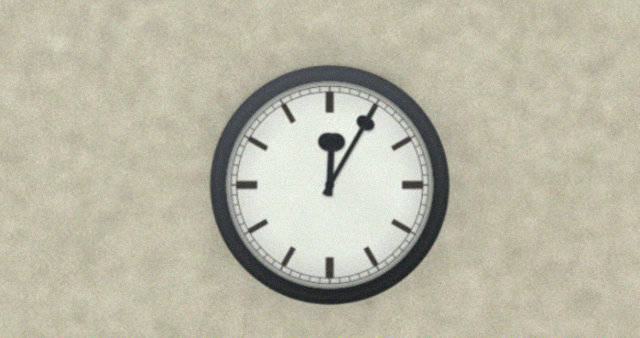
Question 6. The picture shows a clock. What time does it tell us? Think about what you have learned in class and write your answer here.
12:05
